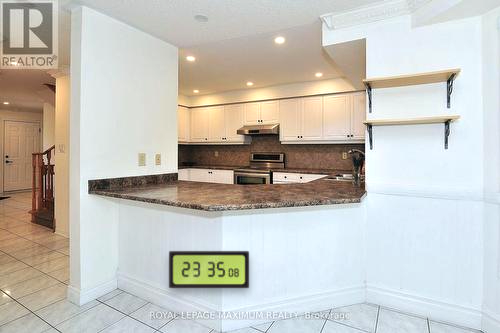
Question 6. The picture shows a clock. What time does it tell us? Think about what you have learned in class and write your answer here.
23:35
